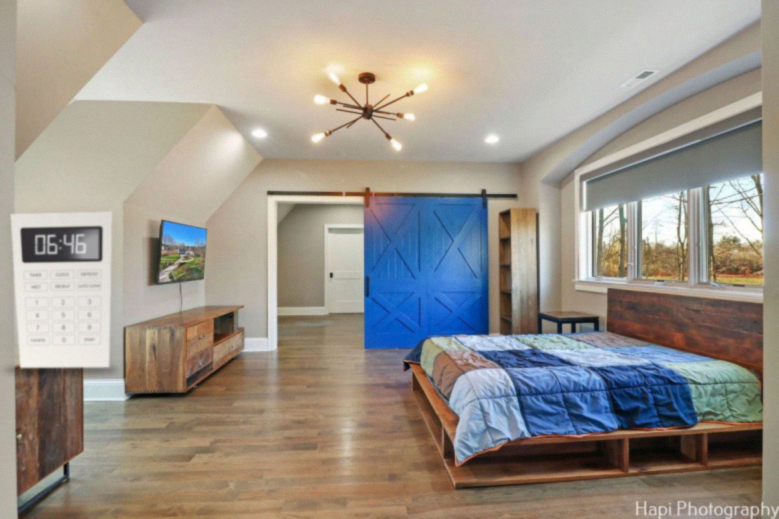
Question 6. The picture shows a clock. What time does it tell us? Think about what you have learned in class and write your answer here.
6:46
